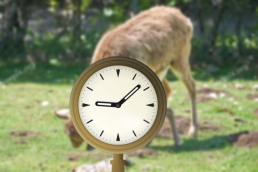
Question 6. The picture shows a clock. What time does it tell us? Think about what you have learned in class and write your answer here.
9:08
